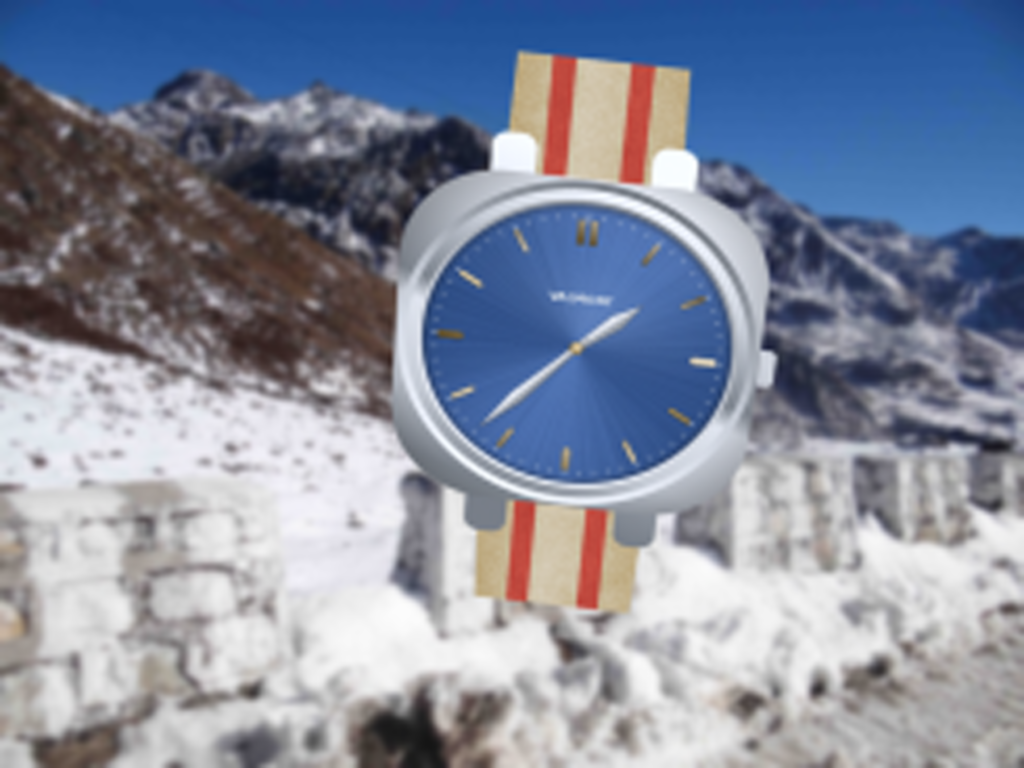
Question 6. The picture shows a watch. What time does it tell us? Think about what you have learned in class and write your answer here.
1:37
